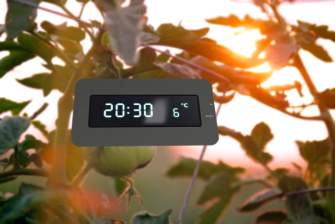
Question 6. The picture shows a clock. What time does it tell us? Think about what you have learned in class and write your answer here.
20:30
